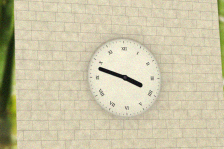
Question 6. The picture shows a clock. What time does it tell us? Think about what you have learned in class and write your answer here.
3:48
